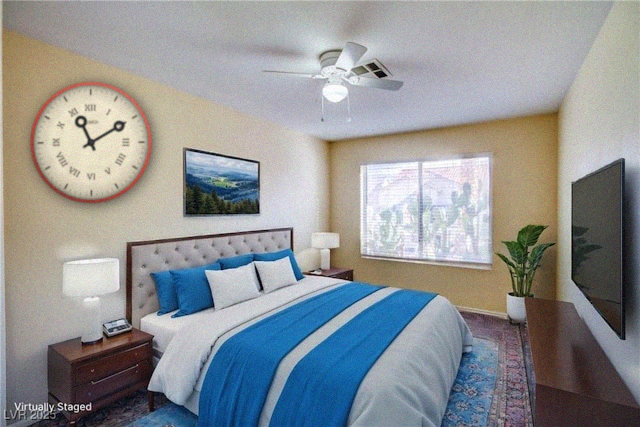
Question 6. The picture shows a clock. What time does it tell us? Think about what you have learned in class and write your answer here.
11:10
